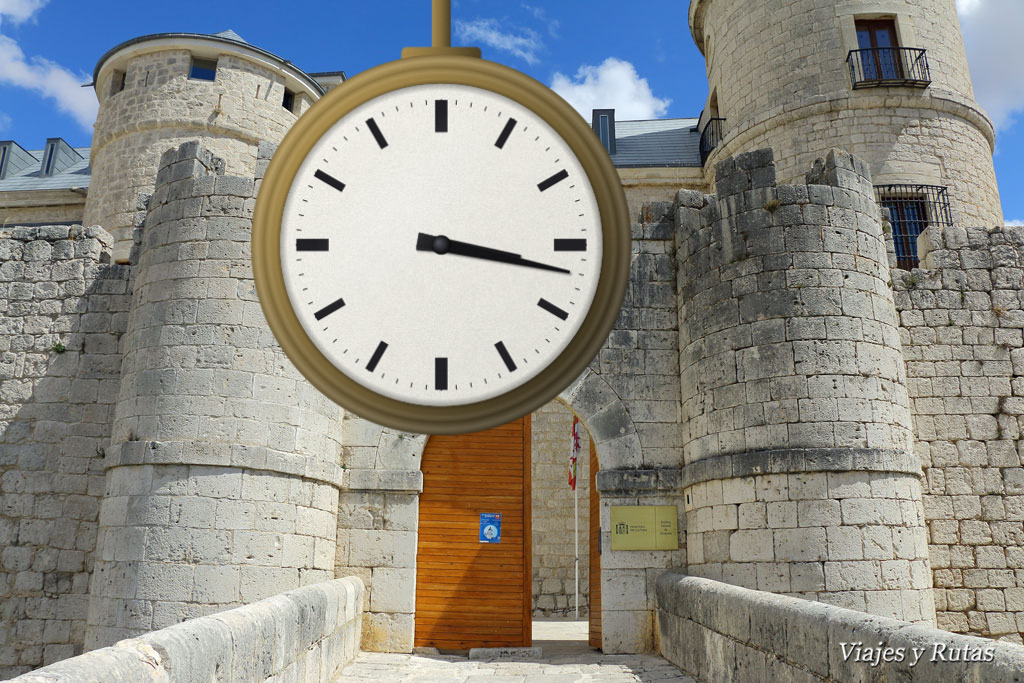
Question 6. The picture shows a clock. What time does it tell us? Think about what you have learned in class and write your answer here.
3:17
